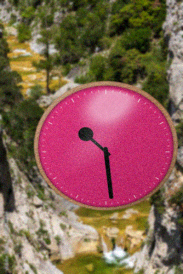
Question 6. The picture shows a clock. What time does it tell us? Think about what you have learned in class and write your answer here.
10:29
